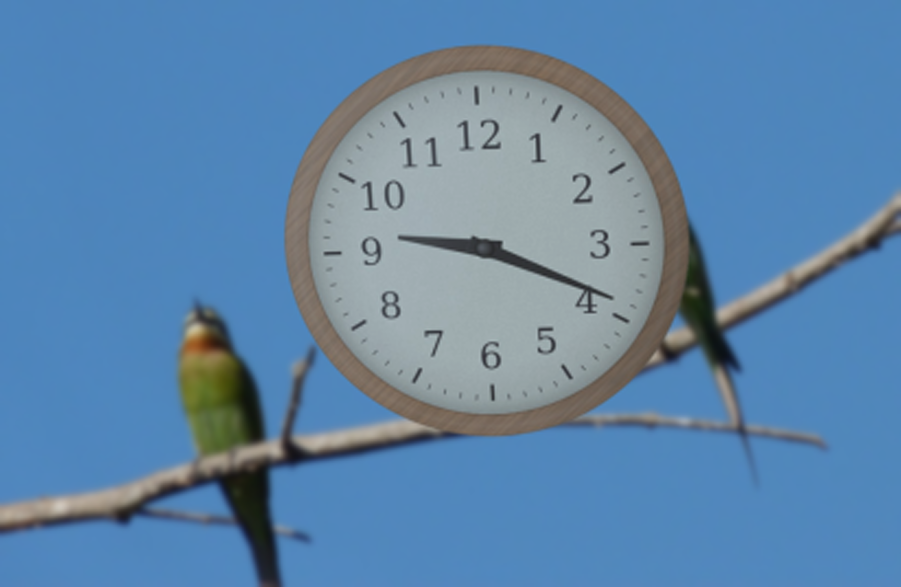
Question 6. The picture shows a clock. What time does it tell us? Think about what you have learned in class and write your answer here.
9:19
